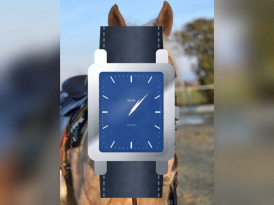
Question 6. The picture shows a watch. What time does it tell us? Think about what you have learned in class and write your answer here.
1:07
